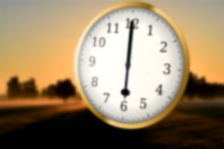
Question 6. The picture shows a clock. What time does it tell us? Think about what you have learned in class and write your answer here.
6:00
